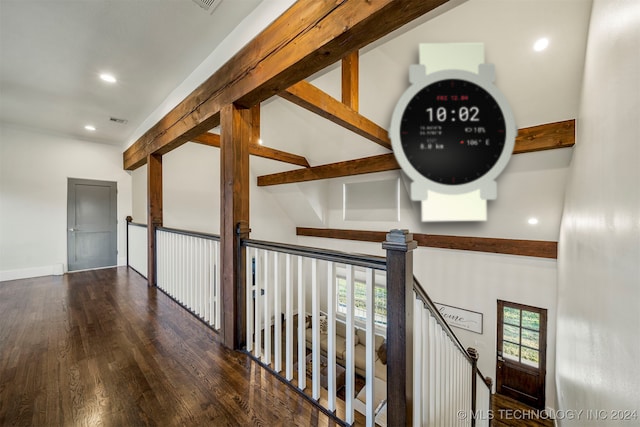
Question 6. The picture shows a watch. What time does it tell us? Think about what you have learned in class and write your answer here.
10:02
